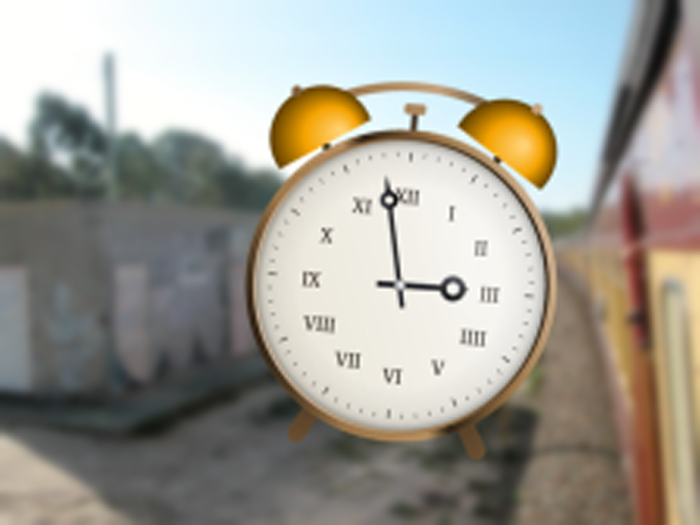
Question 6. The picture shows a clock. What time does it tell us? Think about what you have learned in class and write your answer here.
2:58
